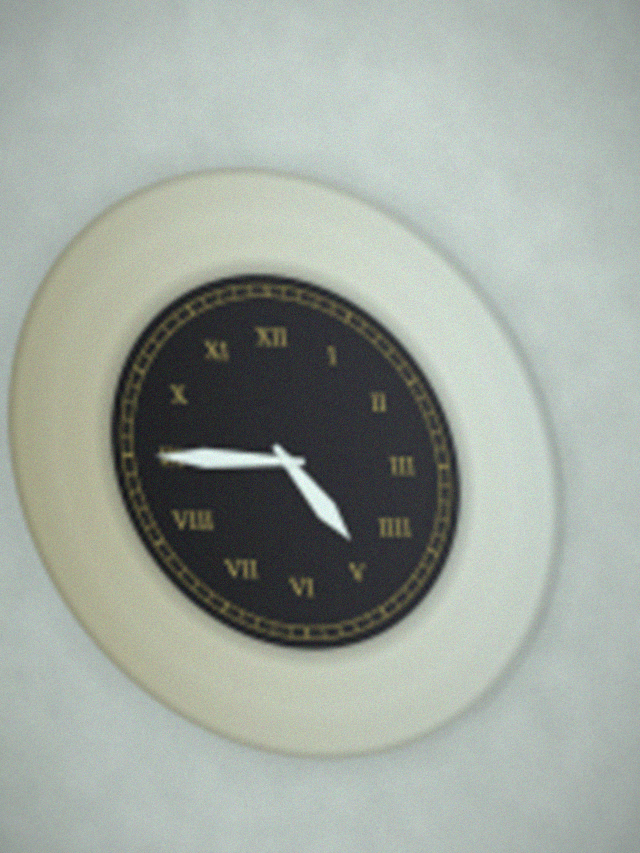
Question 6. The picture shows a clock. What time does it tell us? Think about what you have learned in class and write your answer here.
4:45
